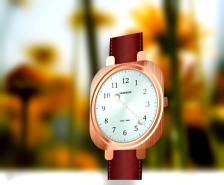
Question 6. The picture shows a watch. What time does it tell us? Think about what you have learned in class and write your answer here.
10:22
